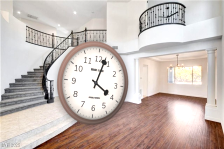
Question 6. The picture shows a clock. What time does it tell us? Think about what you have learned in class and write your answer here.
4:03
